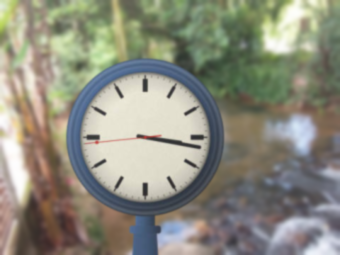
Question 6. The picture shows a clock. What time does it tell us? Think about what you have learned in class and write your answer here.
3:16:44
